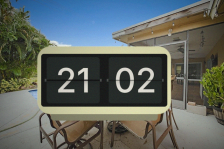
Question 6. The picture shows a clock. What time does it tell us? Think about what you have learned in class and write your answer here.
21:02
